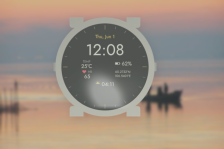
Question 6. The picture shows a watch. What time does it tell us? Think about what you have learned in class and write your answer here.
12:08
